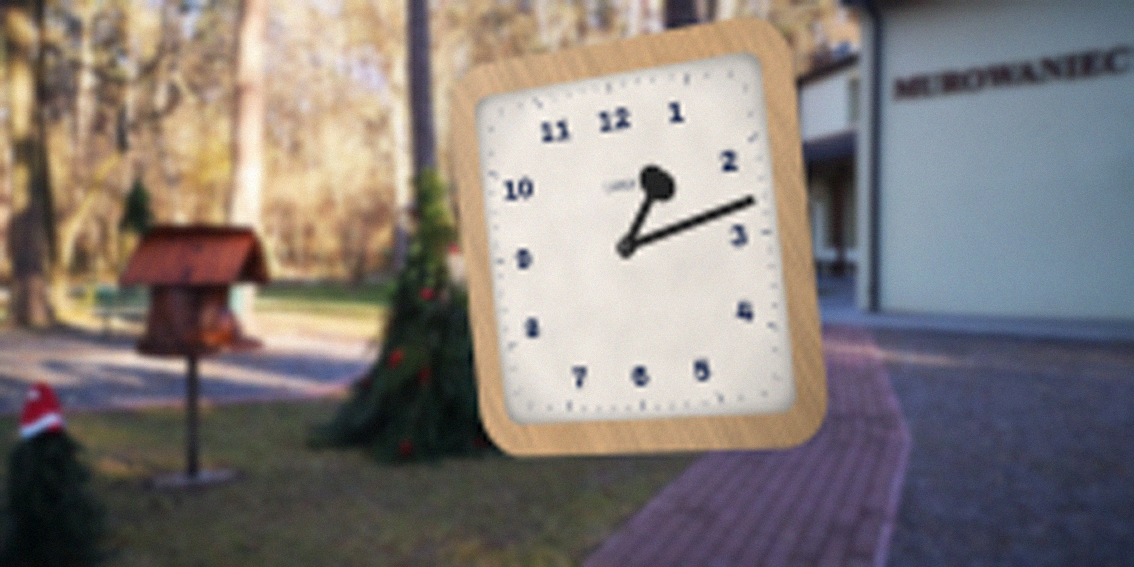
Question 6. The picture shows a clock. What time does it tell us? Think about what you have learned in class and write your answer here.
1:13
